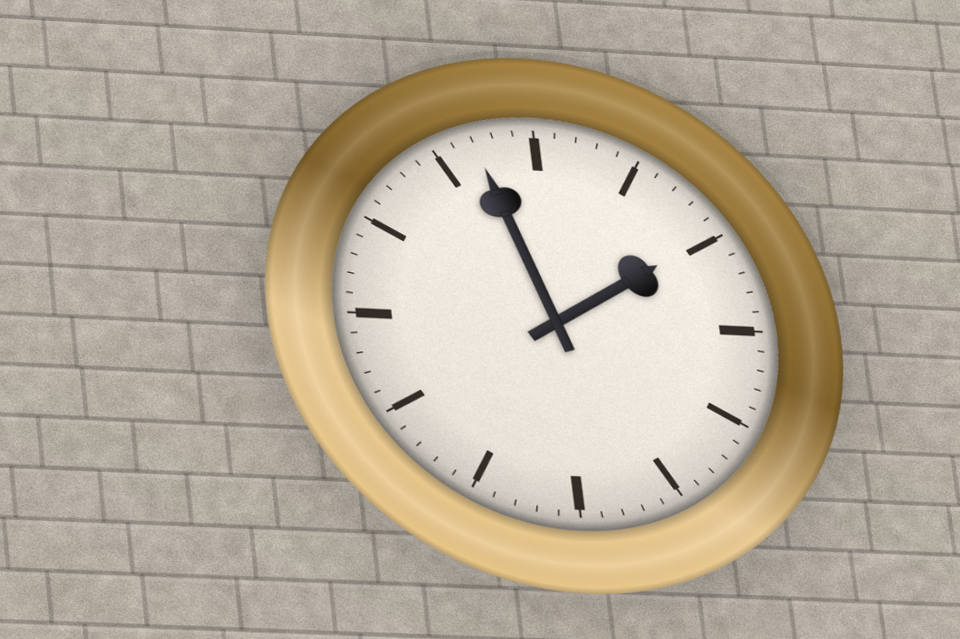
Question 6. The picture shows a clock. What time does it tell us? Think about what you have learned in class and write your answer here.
1:57
